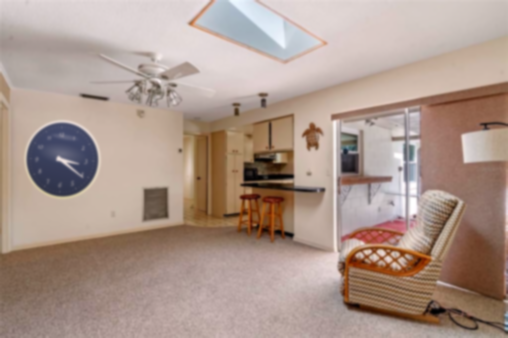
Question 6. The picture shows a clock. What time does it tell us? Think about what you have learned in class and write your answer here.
3:21
